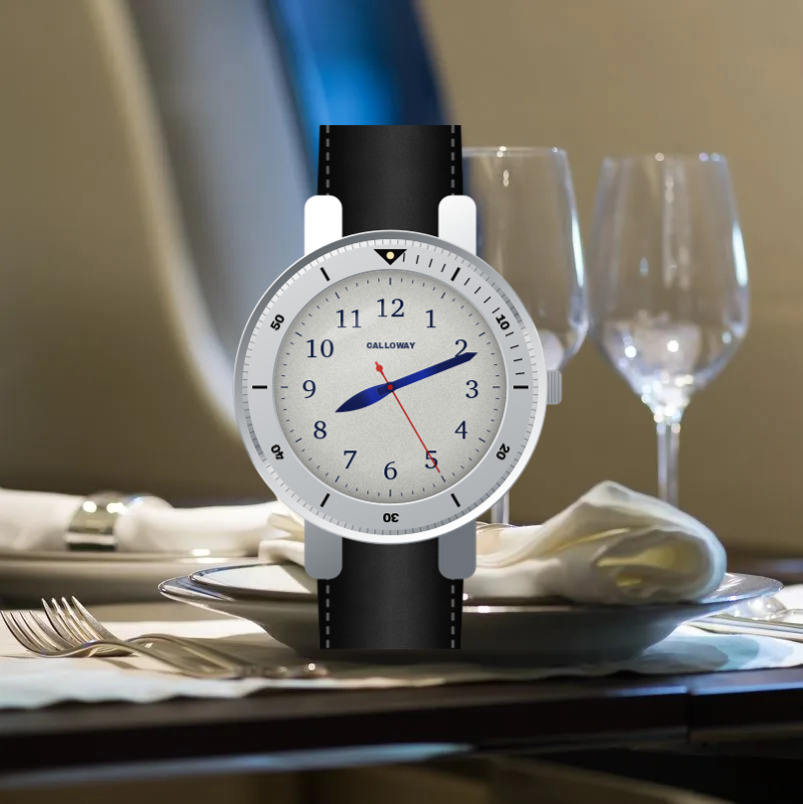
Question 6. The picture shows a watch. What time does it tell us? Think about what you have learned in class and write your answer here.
8:11:25
